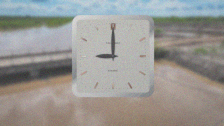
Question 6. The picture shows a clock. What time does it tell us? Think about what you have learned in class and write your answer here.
9:00
